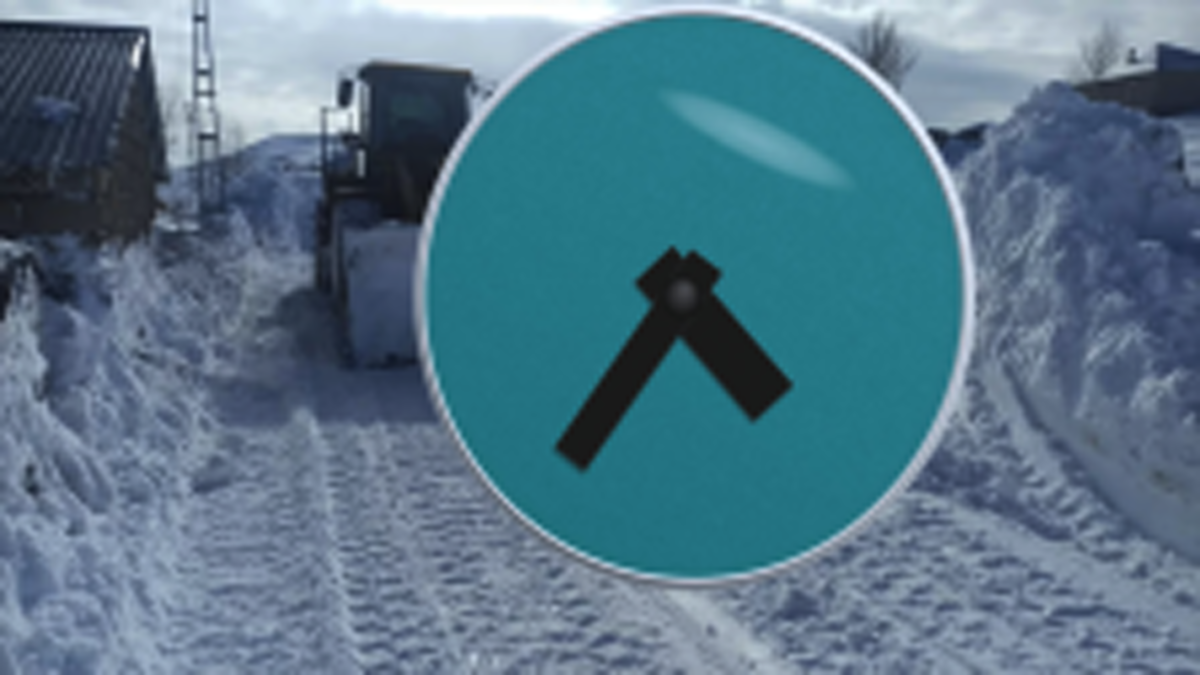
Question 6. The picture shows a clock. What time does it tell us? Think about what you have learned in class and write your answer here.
4:36
